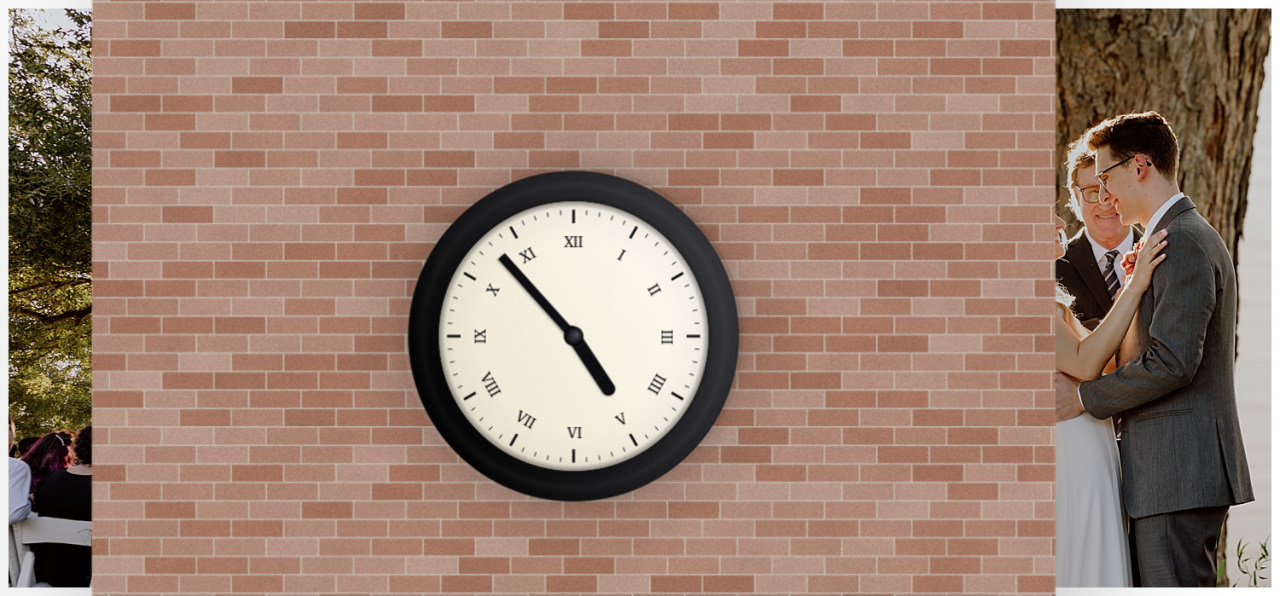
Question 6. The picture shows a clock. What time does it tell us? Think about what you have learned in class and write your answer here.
4:53
